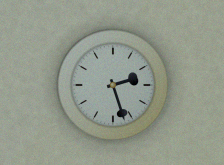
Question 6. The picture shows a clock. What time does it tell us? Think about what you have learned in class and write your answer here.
2:27
